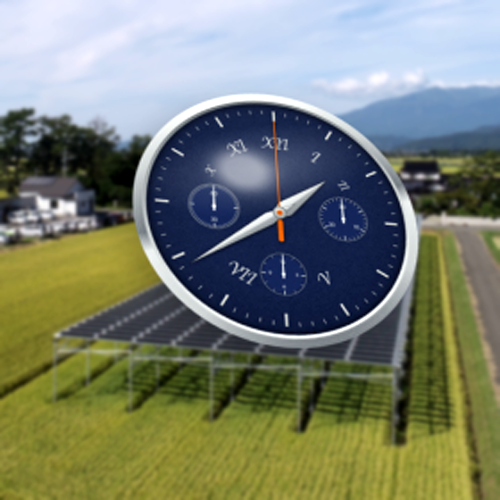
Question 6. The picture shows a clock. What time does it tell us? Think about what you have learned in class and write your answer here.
1:39
